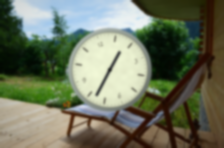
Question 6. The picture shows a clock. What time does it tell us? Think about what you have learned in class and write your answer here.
1:38
